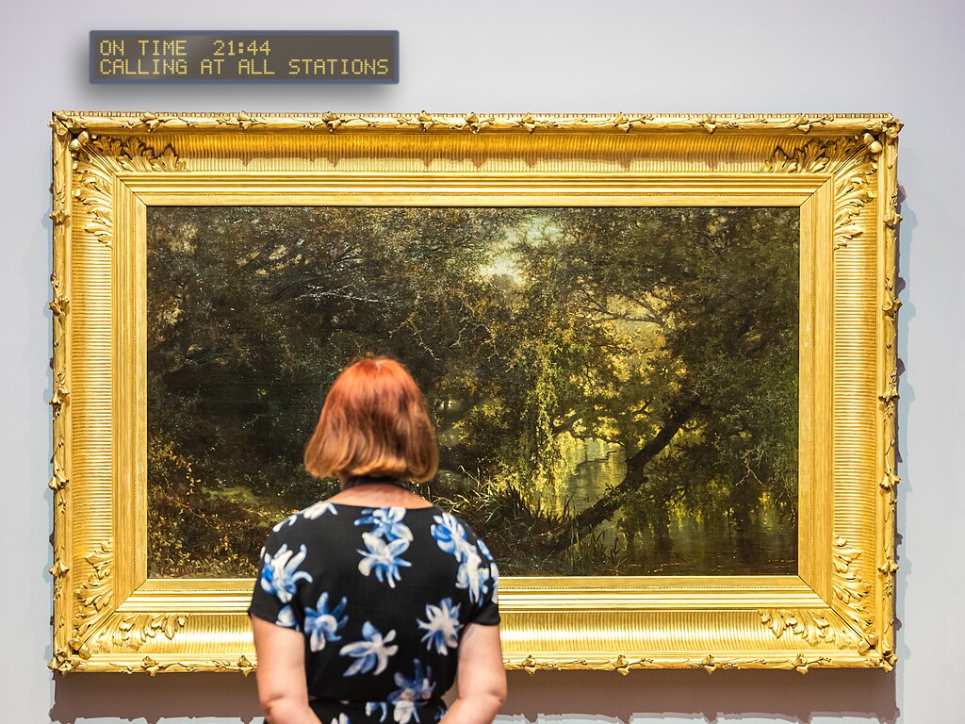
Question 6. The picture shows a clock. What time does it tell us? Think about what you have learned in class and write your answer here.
21:44
